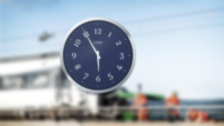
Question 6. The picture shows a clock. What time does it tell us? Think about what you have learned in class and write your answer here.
5:55
